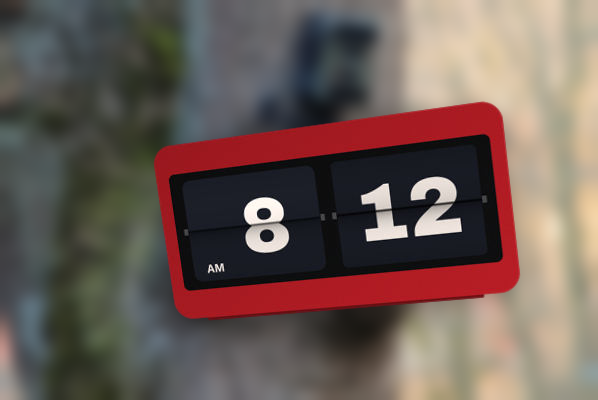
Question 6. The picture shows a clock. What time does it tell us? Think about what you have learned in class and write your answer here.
8:12
